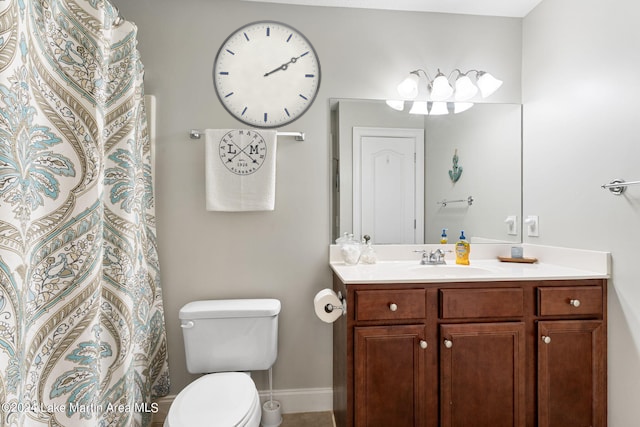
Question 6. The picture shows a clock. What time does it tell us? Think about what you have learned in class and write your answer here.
2:10
